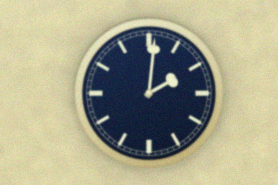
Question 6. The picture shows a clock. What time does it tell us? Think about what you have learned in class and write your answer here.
2:01
